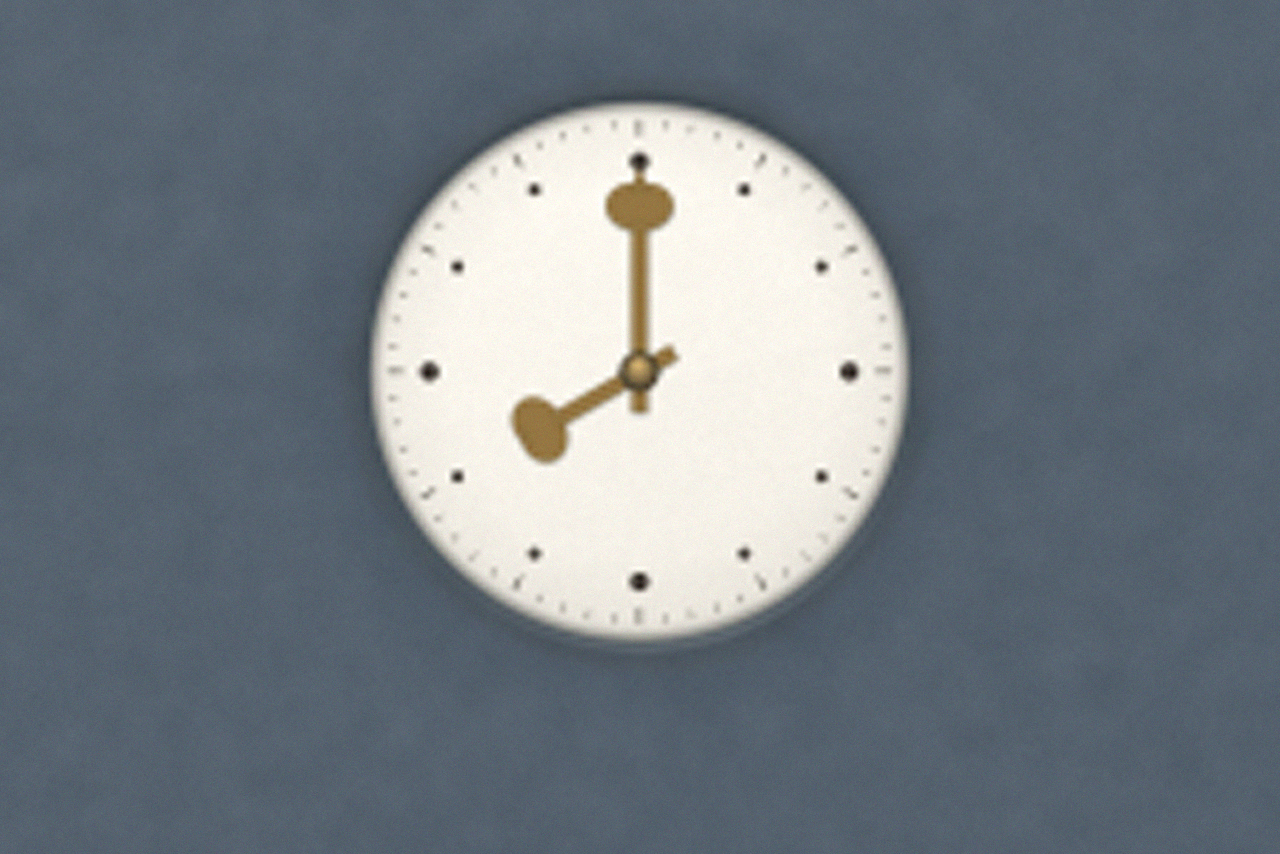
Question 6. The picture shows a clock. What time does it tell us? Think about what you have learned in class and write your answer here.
8:00
